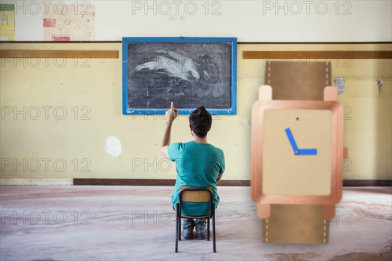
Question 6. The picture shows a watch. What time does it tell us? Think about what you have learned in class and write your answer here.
2:56
